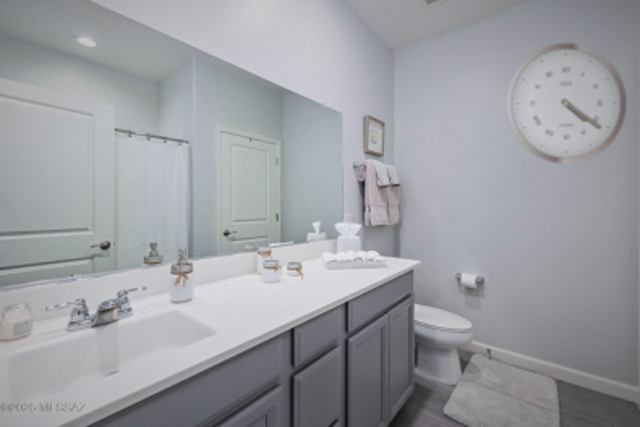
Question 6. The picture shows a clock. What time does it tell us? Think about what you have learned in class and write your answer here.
4:21
